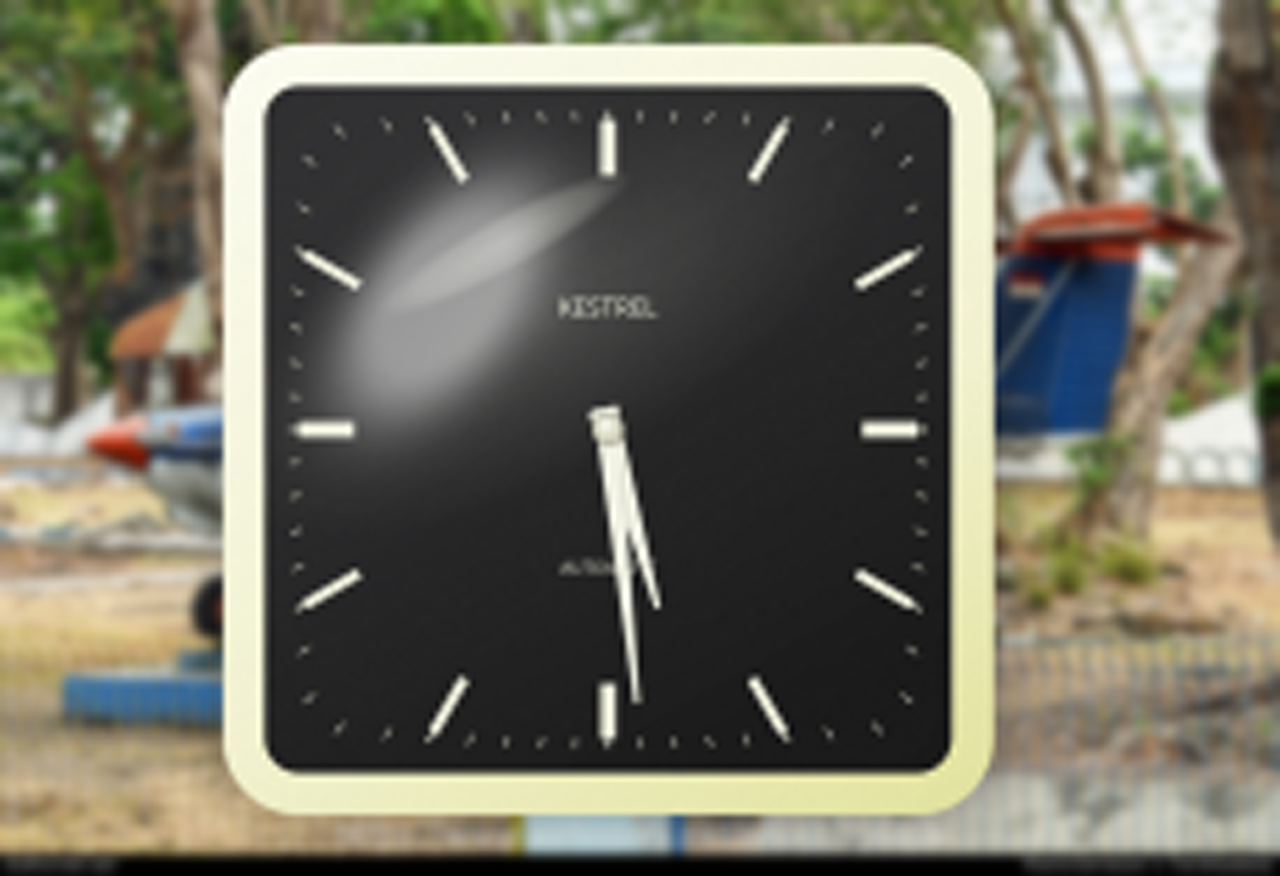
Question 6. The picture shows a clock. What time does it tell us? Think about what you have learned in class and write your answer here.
5:29
